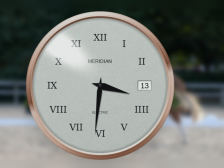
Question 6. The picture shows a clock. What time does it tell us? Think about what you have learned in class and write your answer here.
3:31
